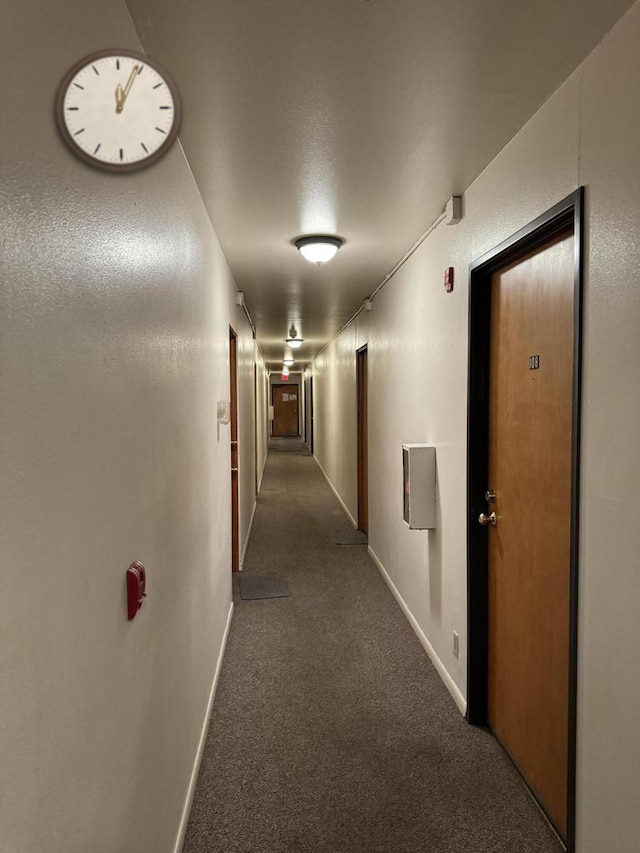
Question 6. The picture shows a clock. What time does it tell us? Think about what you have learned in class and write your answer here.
12:04
